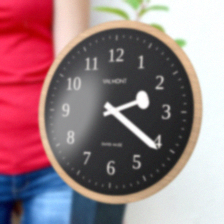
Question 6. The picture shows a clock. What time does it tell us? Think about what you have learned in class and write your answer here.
2:21
